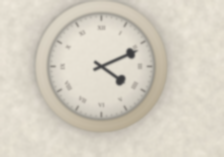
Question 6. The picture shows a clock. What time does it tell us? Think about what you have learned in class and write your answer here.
4:11
